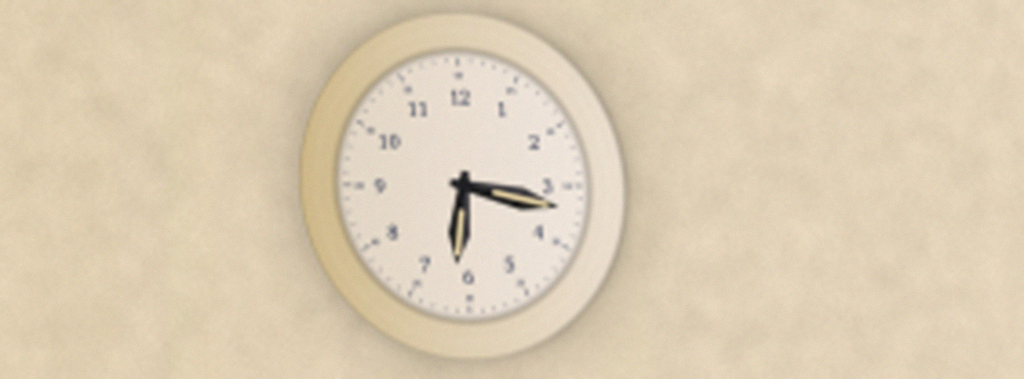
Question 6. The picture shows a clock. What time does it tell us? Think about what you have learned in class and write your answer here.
6:17
